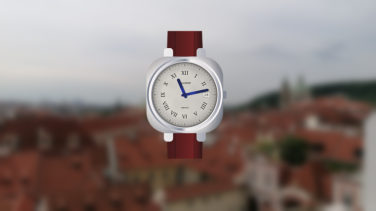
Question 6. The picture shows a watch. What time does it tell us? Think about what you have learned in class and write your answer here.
11:13
